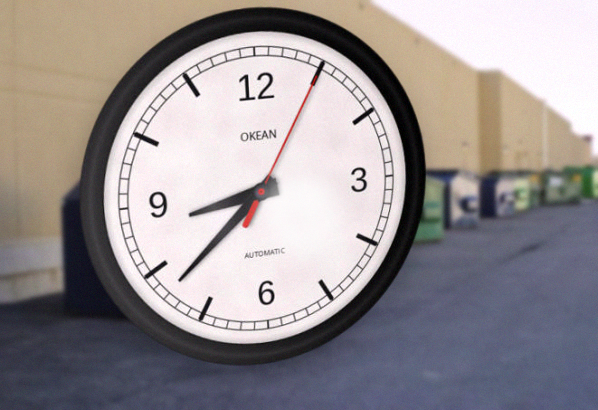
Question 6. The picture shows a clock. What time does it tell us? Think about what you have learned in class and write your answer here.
8:38:05
